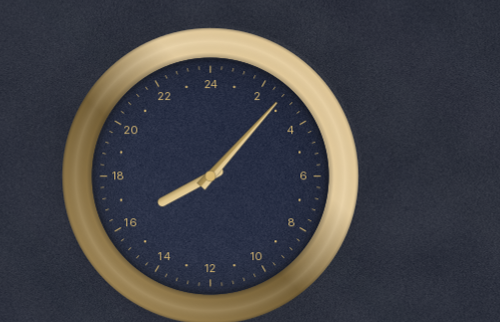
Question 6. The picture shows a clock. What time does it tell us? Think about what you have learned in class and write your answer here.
16:07
